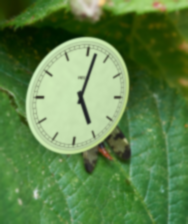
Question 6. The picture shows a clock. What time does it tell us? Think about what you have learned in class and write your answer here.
5:02
